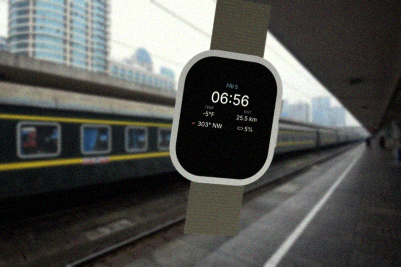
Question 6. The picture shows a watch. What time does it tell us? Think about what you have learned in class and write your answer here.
6:56
